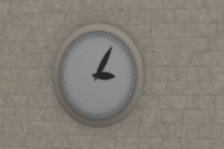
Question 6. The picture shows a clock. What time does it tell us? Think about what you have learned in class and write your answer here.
3:05
